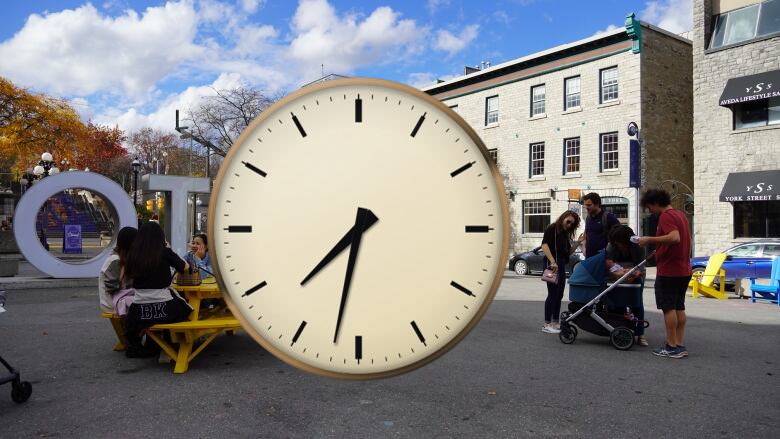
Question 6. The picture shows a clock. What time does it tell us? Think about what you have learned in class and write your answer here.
7:32
